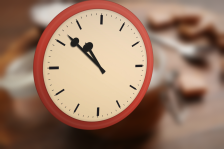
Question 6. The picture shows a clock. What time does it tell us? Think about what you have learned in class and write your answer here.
10:52
